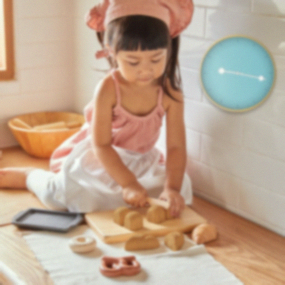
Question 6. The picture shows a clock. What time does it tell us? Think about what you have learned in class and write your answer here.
9:17
